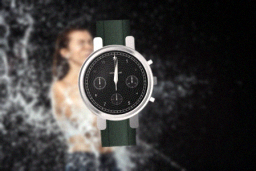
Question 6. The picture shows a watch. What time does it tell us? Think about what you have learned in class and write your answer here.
12:01
